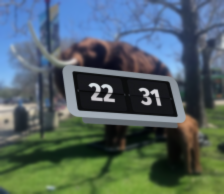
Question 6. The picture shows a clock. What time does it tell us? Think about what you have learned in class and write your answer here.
22:31
